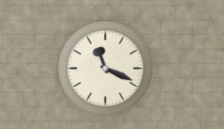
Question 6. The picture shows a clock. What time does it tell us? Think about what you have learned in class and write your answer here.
11:19
